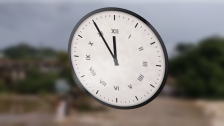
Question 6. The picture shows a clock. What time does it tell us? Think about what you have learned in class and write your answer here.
11:55
